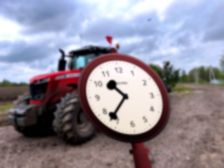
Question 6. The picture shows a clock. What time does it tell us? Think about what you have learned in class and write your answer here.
10:37
